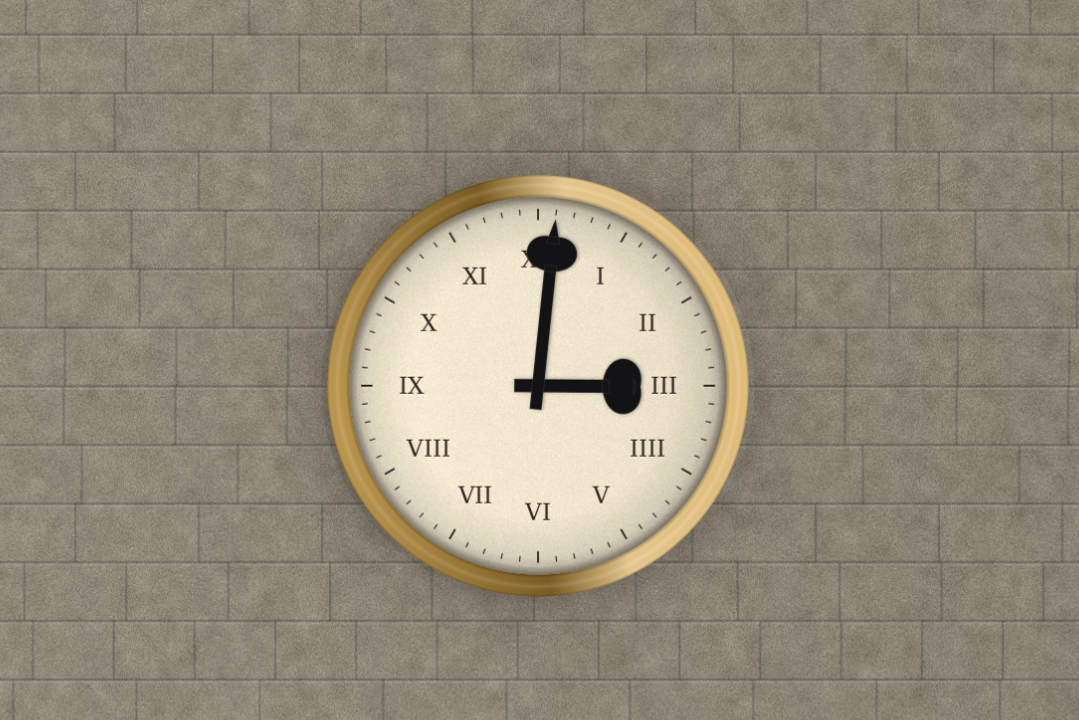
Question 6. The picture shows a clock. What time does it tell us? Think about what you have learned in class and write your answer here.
3:01
